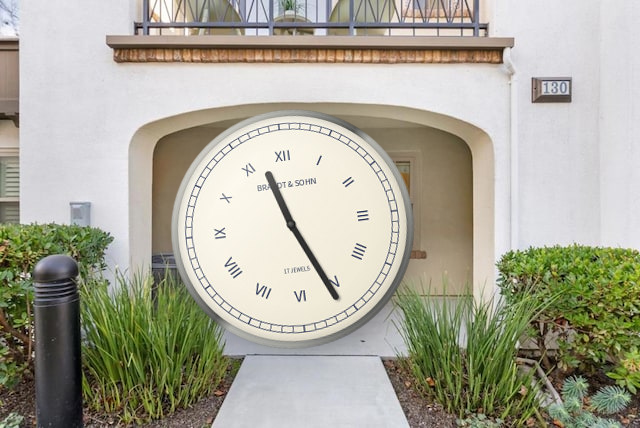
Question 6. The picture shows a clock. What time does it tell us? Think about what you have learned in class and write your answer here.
11:26
